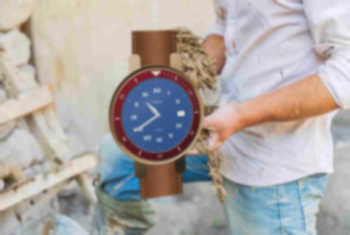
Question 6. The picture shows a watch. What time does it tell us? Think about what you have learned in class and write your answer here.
10:40
